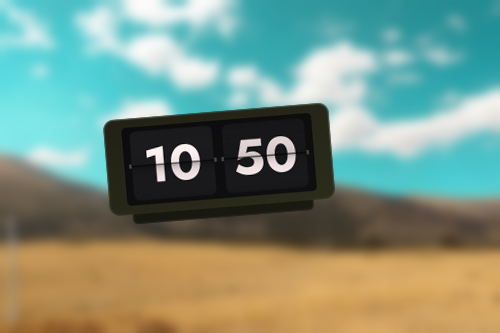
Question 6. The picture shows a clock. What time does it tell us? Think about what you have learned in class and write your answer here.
10:50
